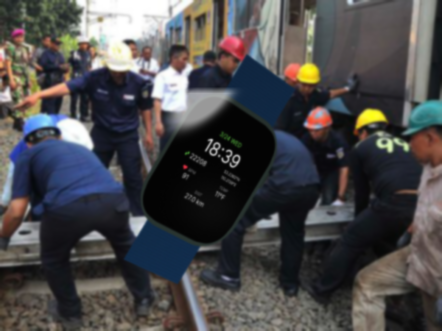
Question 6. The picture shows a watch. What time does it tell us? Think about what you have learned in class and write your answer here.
18:39
